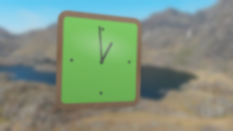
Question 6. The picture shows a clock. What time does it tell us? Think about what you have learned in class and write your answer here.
12:59
